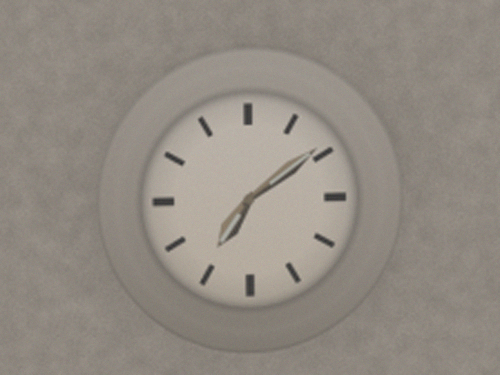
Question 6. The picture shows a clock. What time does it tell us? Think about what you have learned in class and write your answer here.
7:09
